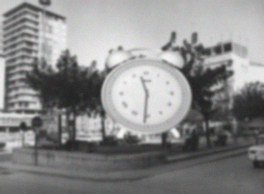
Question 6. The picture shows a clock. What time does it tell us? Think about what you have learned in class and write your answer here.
11:31
